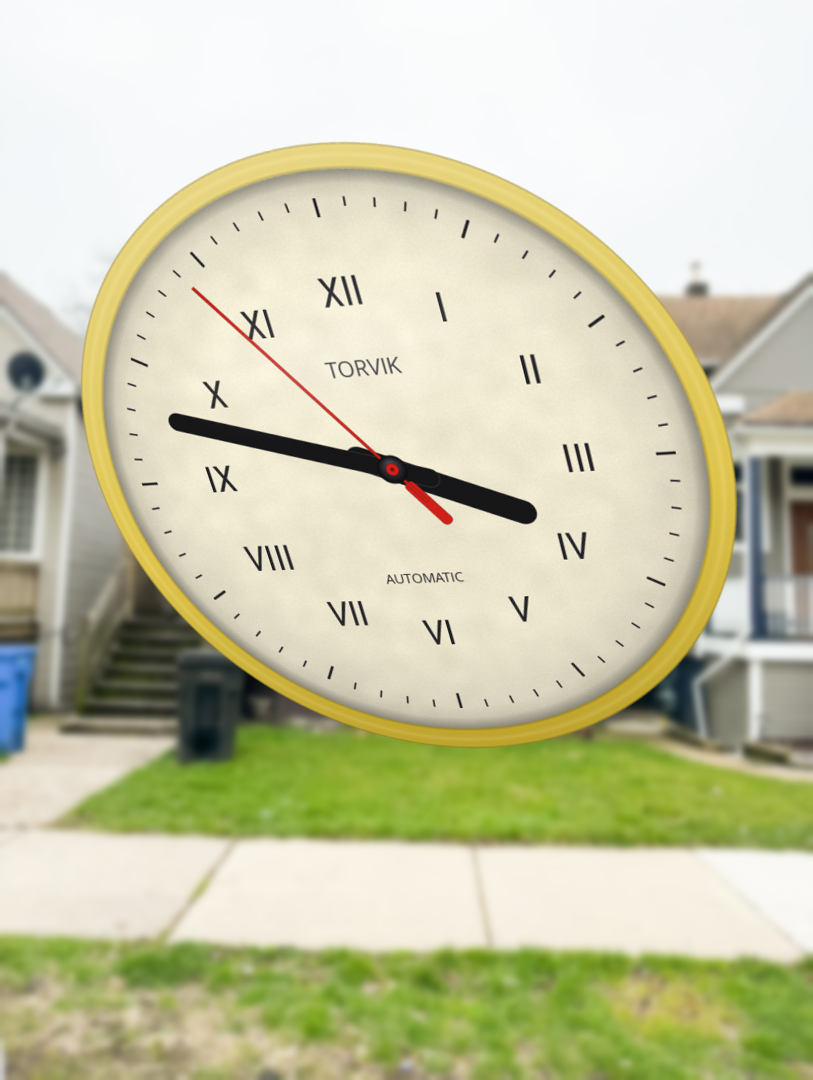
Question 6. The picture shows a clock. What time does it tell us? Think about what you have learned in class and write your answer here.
3:47:54
